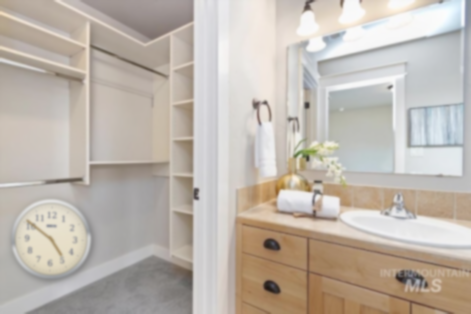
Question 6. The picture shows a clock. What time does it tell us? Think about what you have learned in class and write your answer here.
4:51
